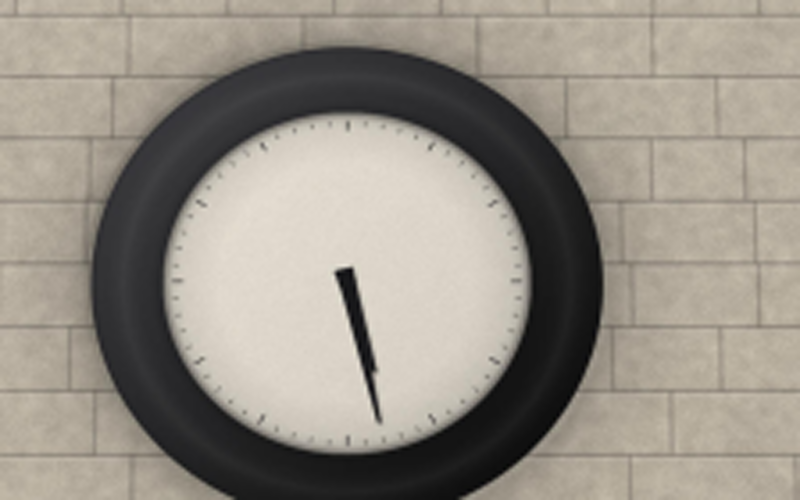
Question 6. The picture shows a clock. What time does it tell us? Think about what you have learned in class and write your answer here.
5:28
